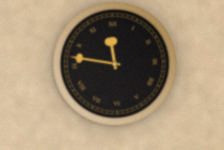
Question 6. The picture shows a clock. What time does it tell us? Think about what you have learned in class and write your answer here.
11:47
